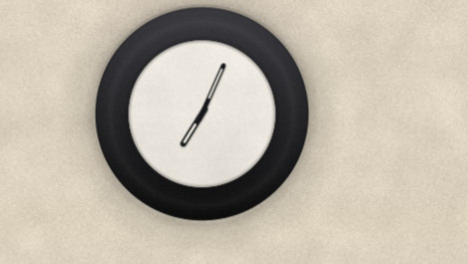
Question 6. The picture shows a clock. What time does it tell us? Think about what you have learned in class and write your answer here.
7:04
